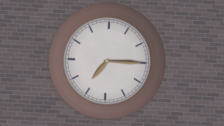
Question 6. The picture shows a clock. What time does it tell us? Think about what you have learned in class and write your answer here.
7:15
